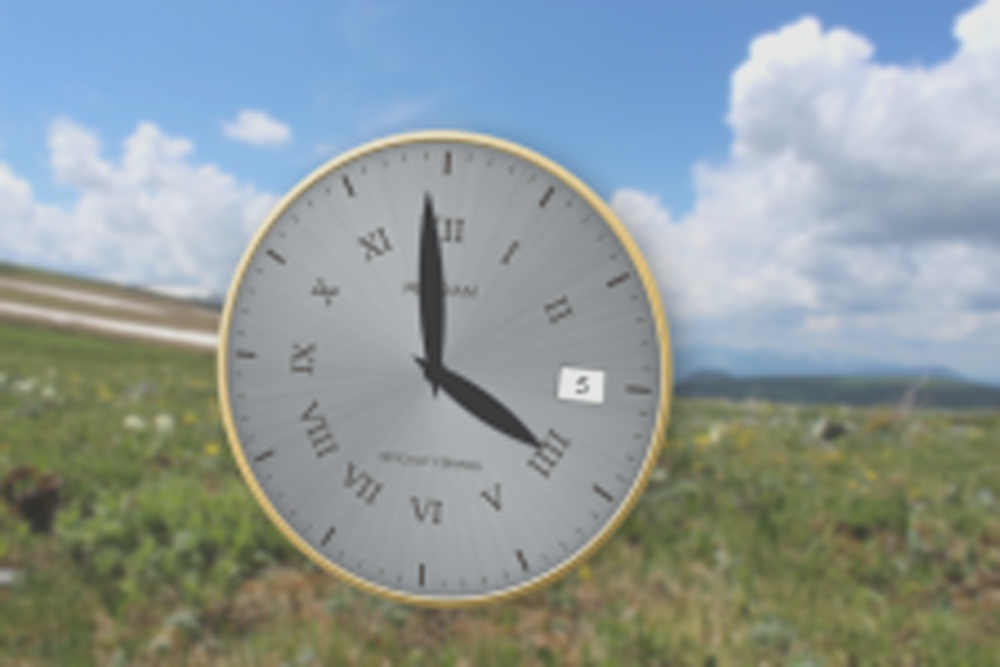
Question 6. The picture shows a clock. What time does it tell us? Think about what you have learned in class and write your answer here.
3:59
